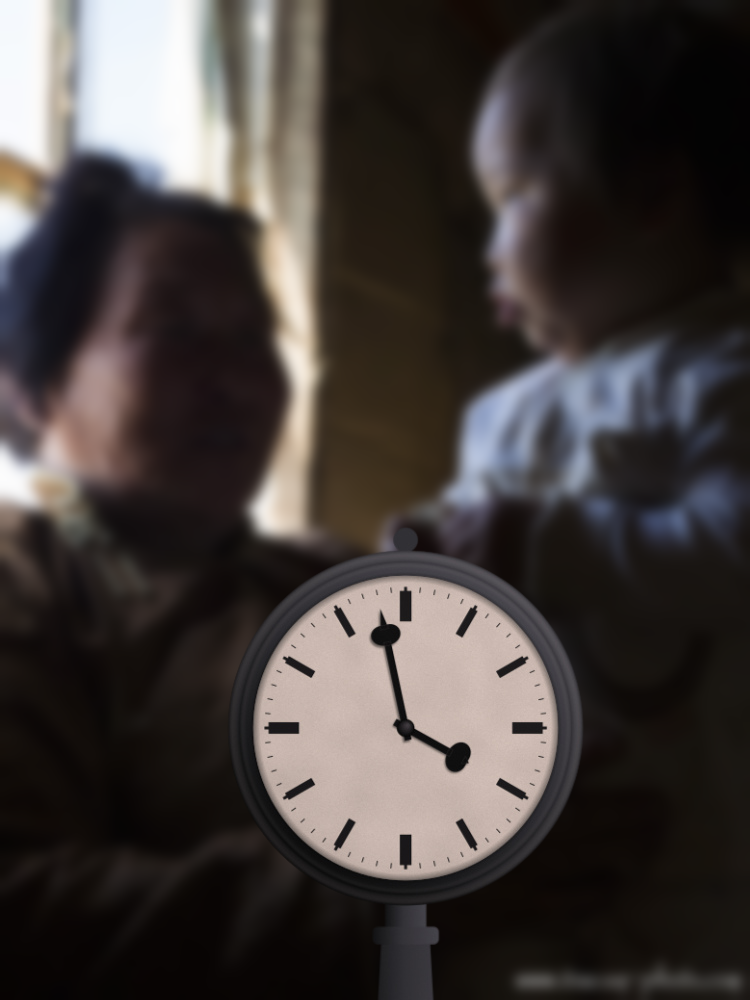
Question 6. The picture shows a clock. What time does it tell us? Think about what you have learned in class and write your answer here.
3:58
